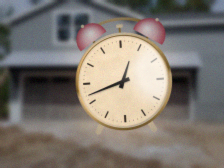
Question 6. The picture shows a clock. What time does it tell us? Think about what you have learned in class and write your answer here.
12:42
